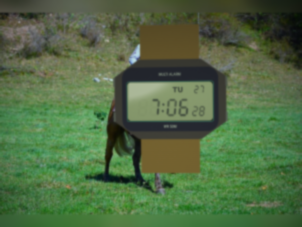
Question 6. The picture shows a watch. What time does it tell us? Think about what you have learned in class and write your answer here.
7:06:28
